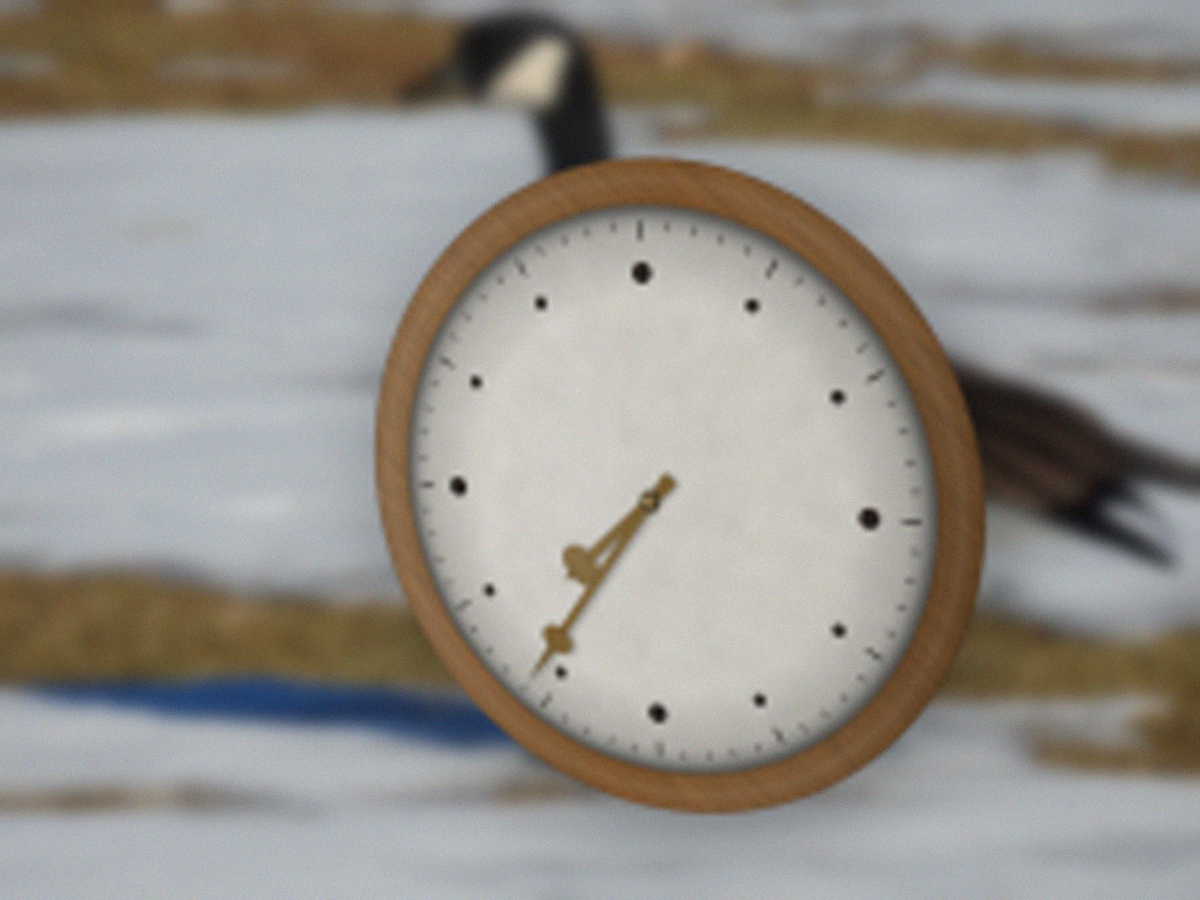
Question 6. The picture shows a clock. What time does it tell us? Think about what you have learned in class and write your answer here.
7:36
